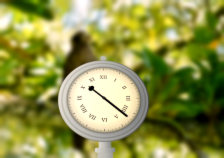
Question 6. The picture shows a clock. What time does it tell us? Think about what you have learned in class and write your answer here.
10:22
